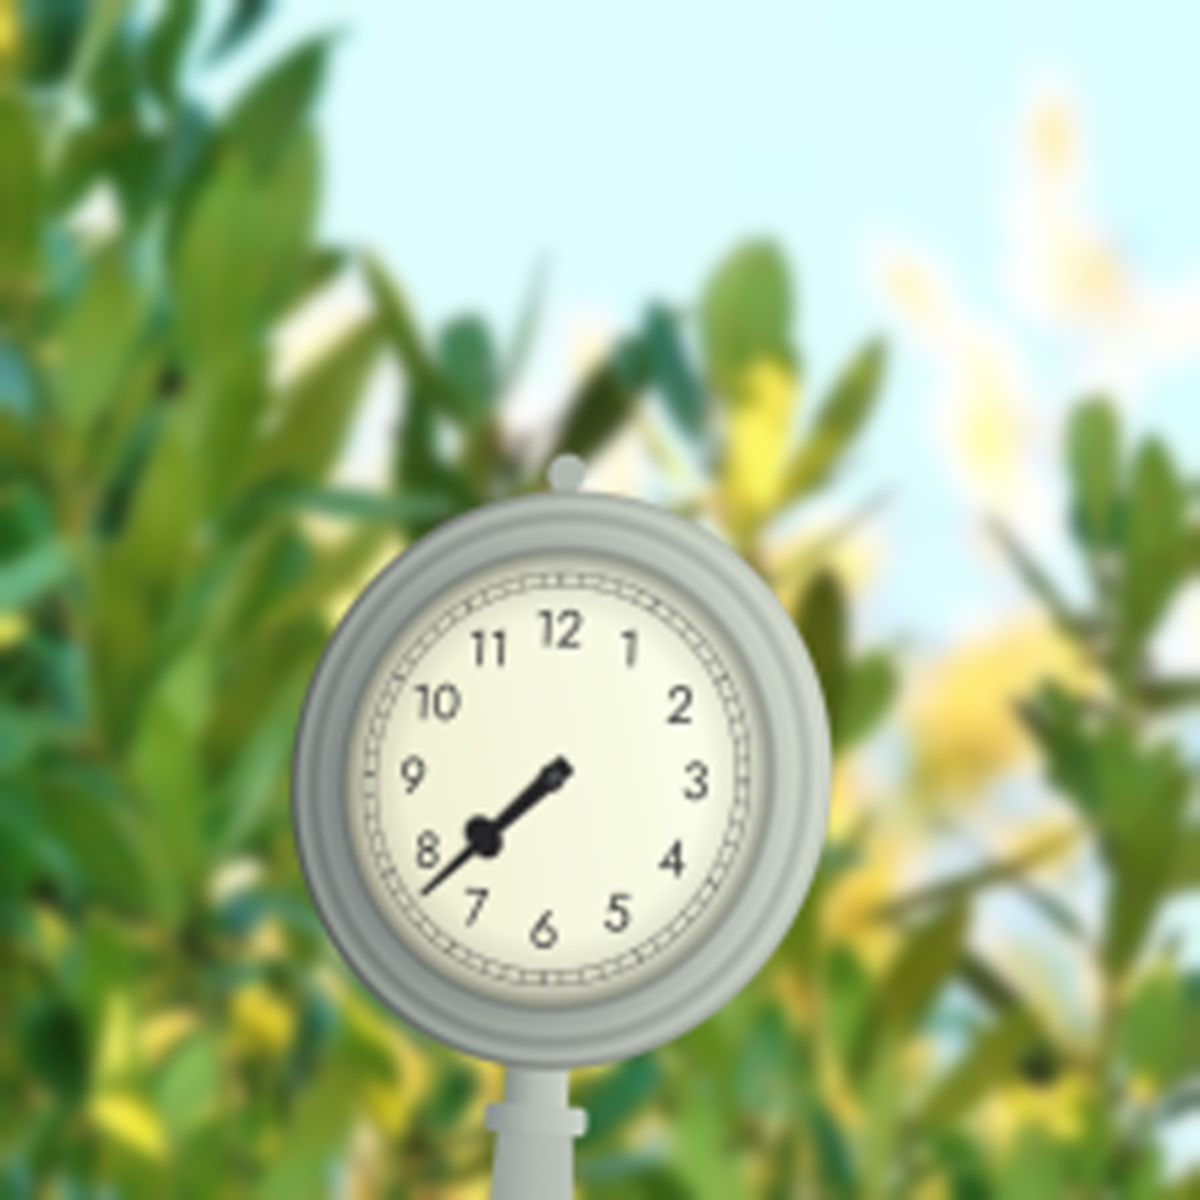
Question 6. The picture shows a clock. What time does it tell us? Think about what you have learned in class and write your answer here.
7:38
